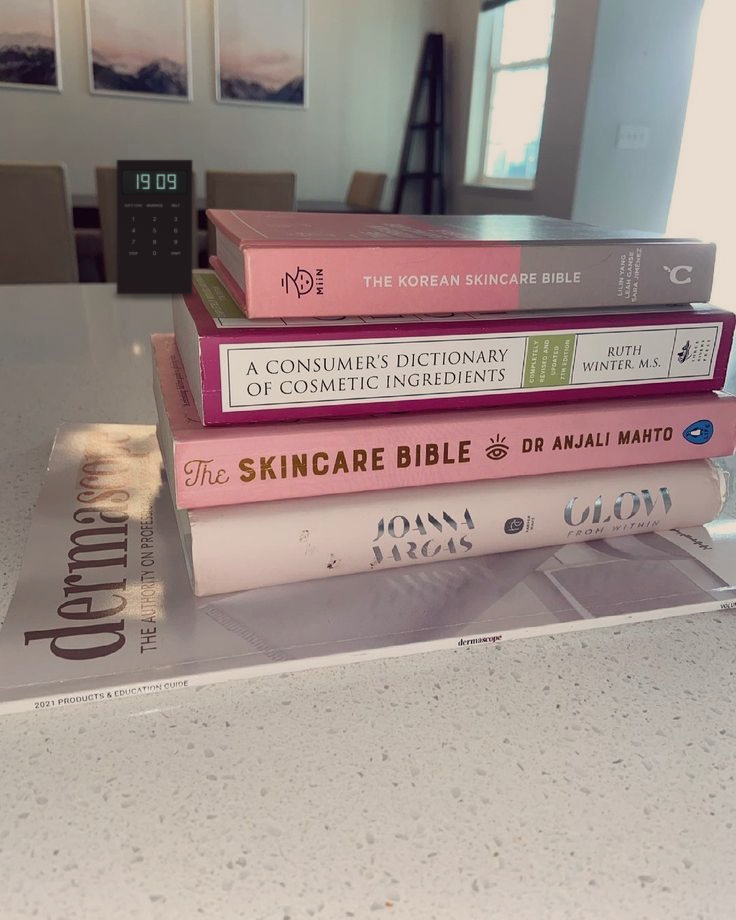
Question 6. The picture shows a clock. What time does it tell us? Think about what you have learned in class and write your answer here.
19:09
